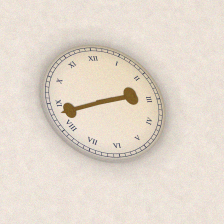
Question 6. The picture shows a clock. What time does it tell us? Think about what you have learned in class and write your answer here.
2:43
